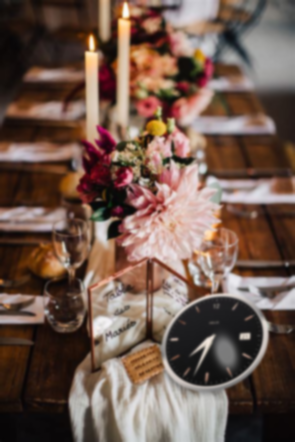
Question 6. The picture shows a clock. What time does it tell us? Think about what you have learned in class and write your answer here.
7:33
